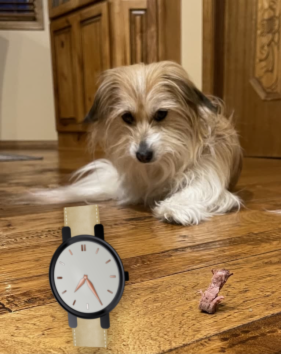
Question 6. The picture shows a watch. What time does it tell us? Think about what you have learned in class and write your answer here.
7:25
